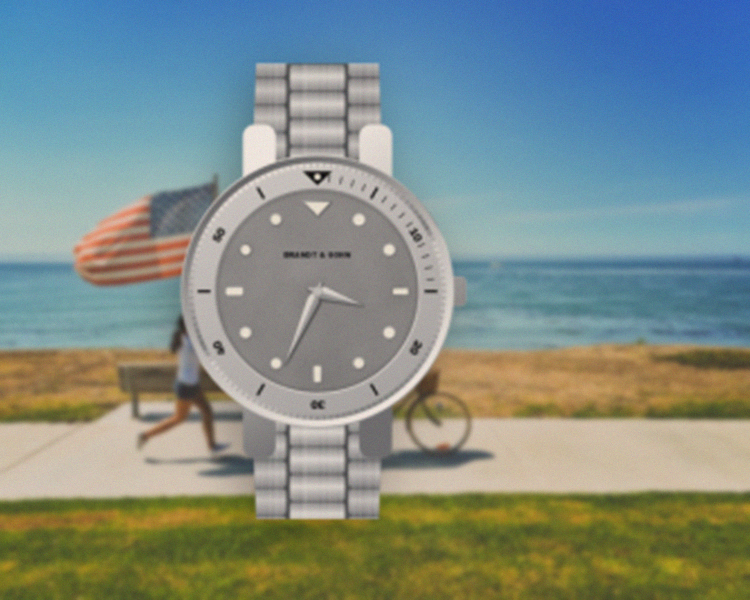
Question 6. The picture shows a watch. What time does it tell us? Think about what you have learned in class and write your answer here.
3:34
